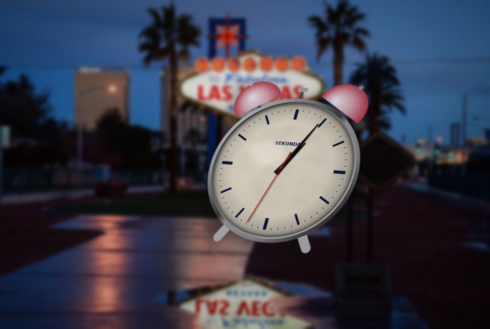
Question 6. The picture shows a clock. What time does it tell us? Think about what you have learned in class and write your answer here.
1:04:33
